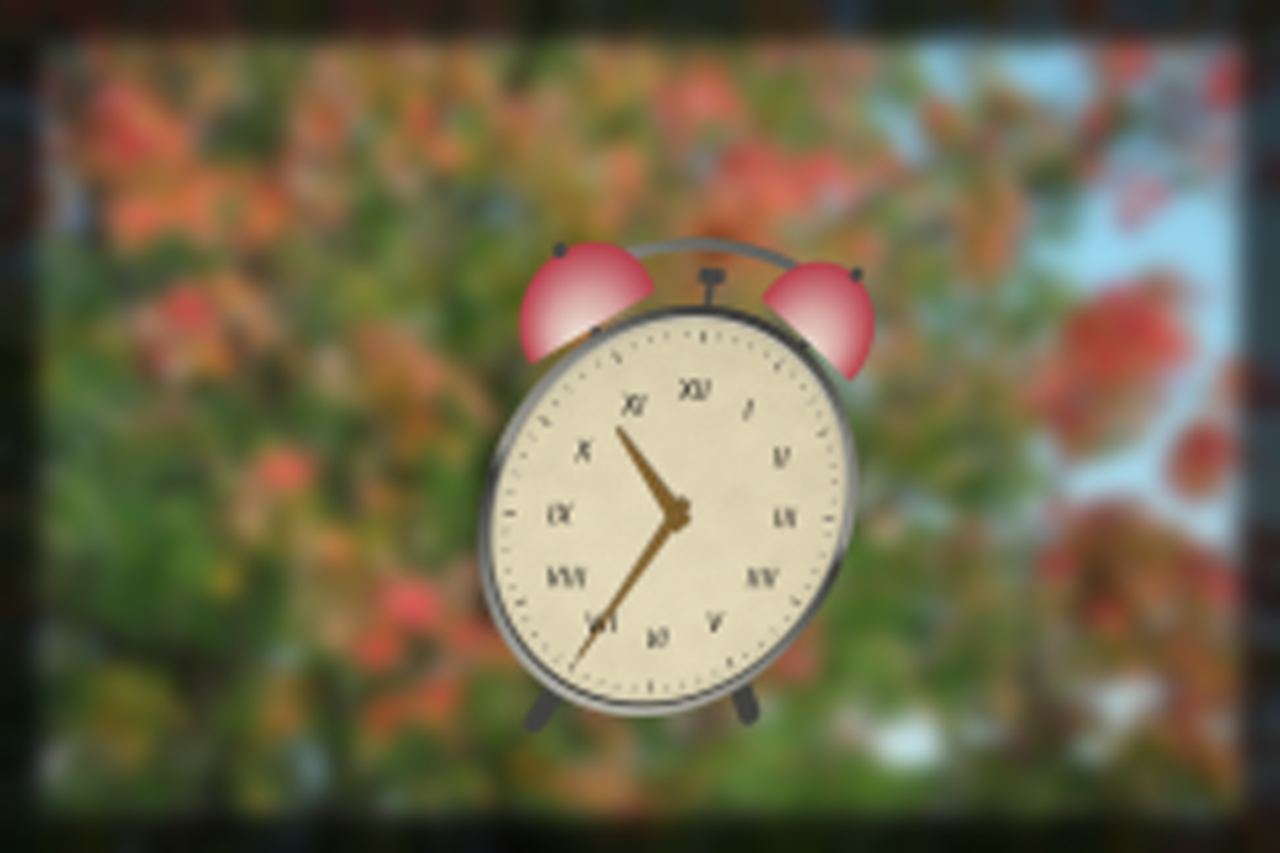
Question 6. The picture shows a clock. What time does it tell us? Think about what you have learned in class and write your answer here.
10:35
